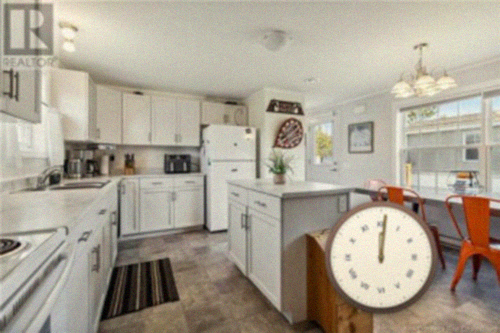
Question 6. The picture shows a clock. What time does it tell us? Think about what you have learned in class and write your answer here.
12:01
